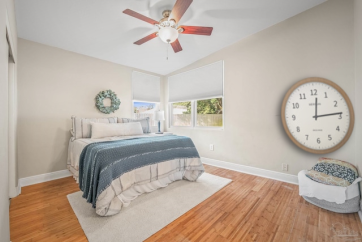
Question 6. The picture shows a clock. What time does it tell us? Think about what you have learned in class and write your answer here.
12:14
